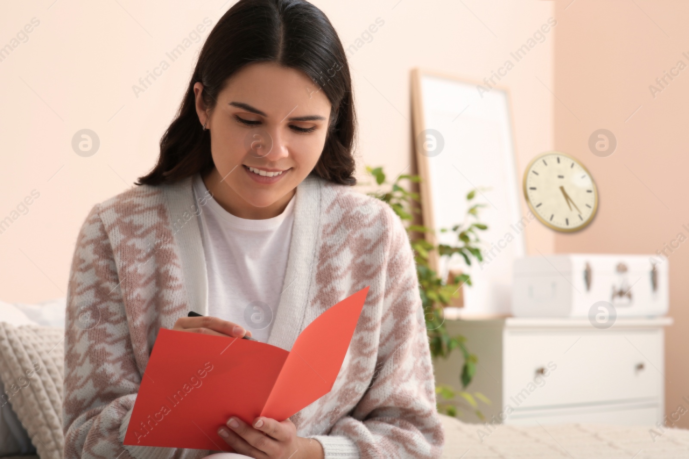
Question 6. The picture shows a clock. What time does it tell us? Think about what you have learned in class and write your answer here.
5:24
